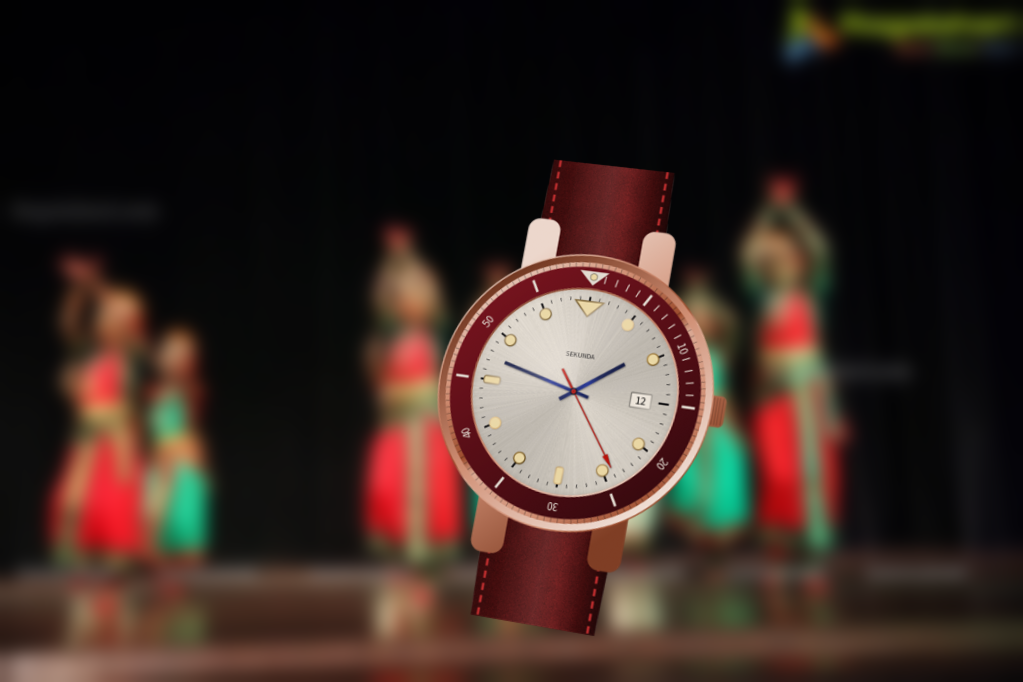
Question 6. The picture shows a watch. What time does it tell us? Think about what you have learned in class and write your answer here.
1:47:24
